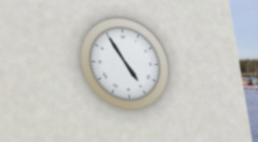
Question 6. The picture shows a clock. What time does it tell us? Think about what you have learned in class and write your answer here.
4:55
